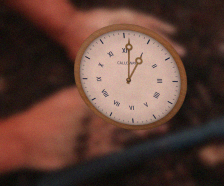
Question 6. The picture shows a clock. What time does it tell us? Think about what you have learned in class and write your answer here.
1:01
